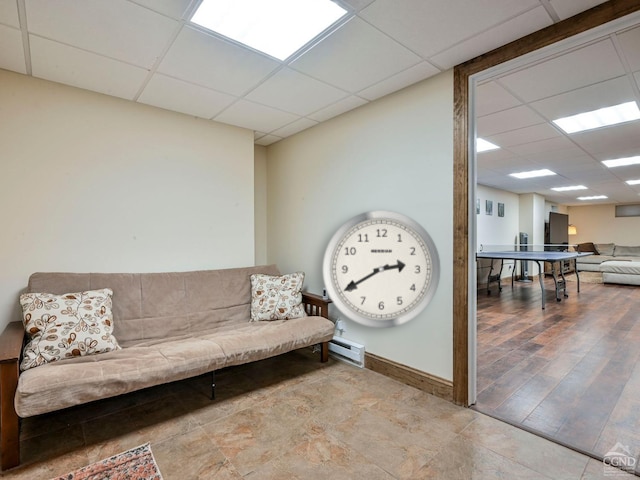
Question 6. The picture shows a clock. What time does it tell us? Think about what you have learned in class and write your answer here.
2:40
